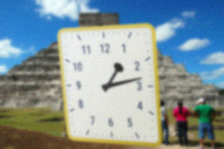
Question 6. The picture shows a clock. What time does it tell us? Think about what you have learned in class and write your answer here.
1:13
